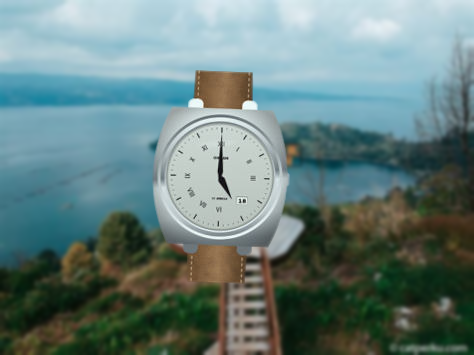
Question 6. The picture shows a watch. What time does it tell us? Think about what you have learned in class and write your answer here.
5:00
